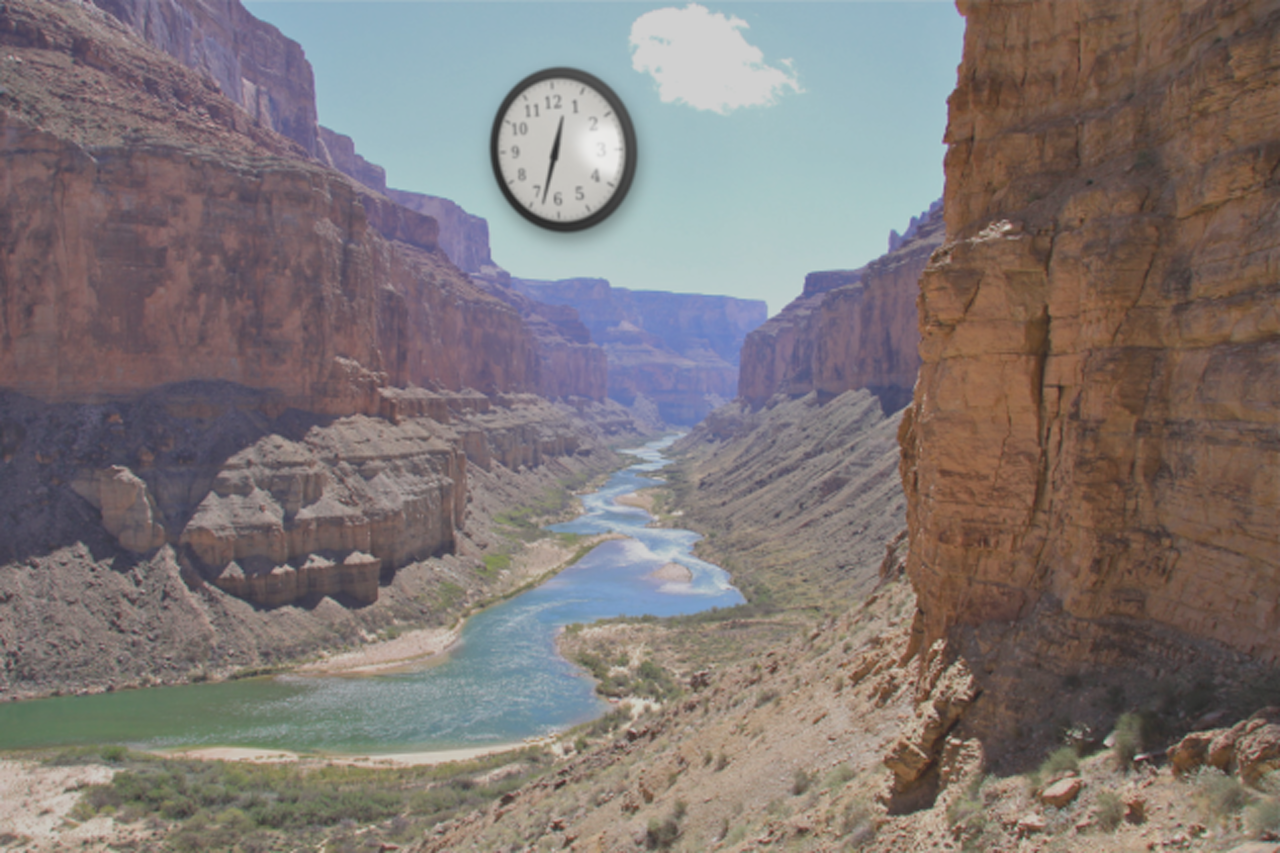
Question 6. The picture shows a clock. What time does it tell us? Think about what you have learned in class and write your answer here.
12:33
